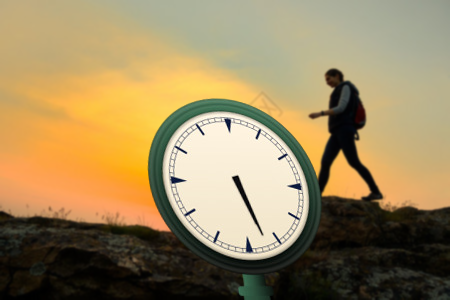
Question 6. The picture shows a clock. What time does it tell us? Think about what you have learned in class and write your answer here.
5:27
